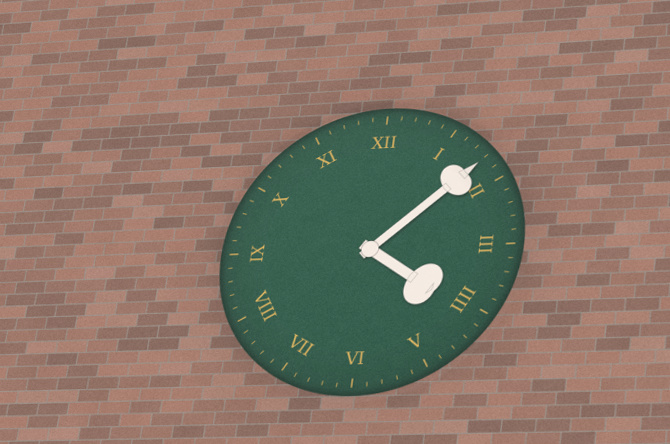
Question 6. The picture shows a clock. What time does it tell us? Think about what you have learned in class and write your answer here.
4:08
